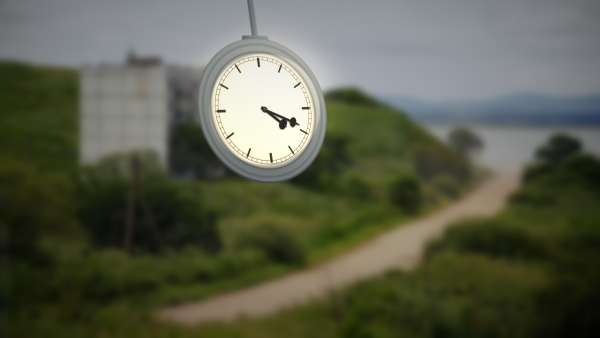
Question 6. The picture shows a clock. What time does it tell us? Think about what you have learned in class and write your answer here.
4:19
